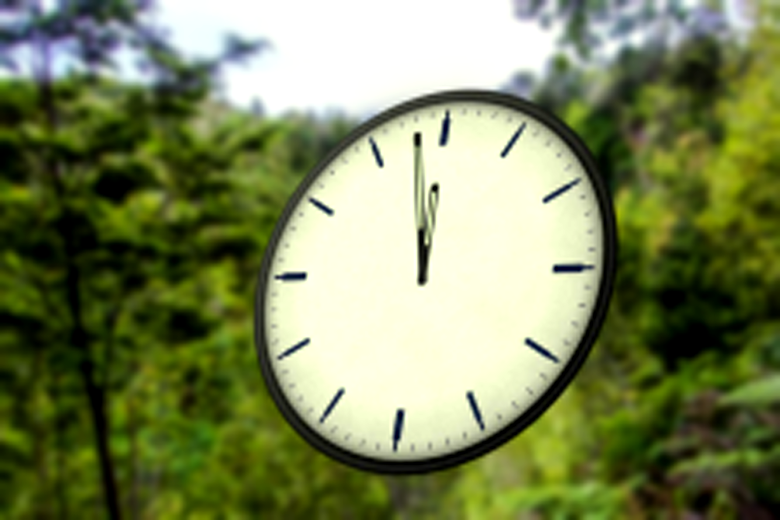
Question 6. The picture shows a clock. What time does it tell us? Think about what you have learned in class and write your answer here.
11:58
